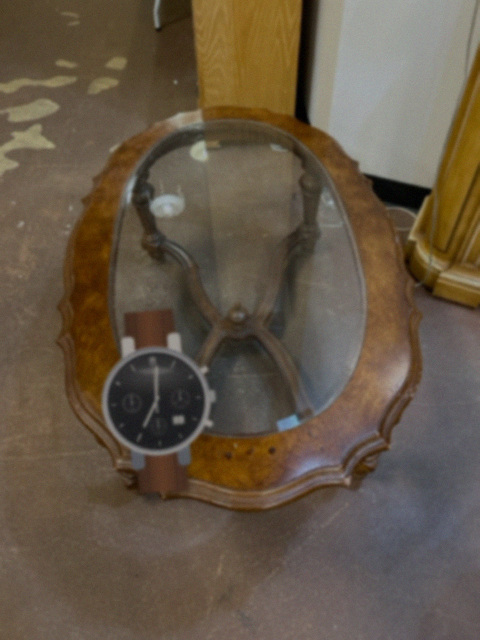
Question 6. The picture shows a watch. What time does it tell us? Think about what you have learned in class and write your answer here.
7:01
